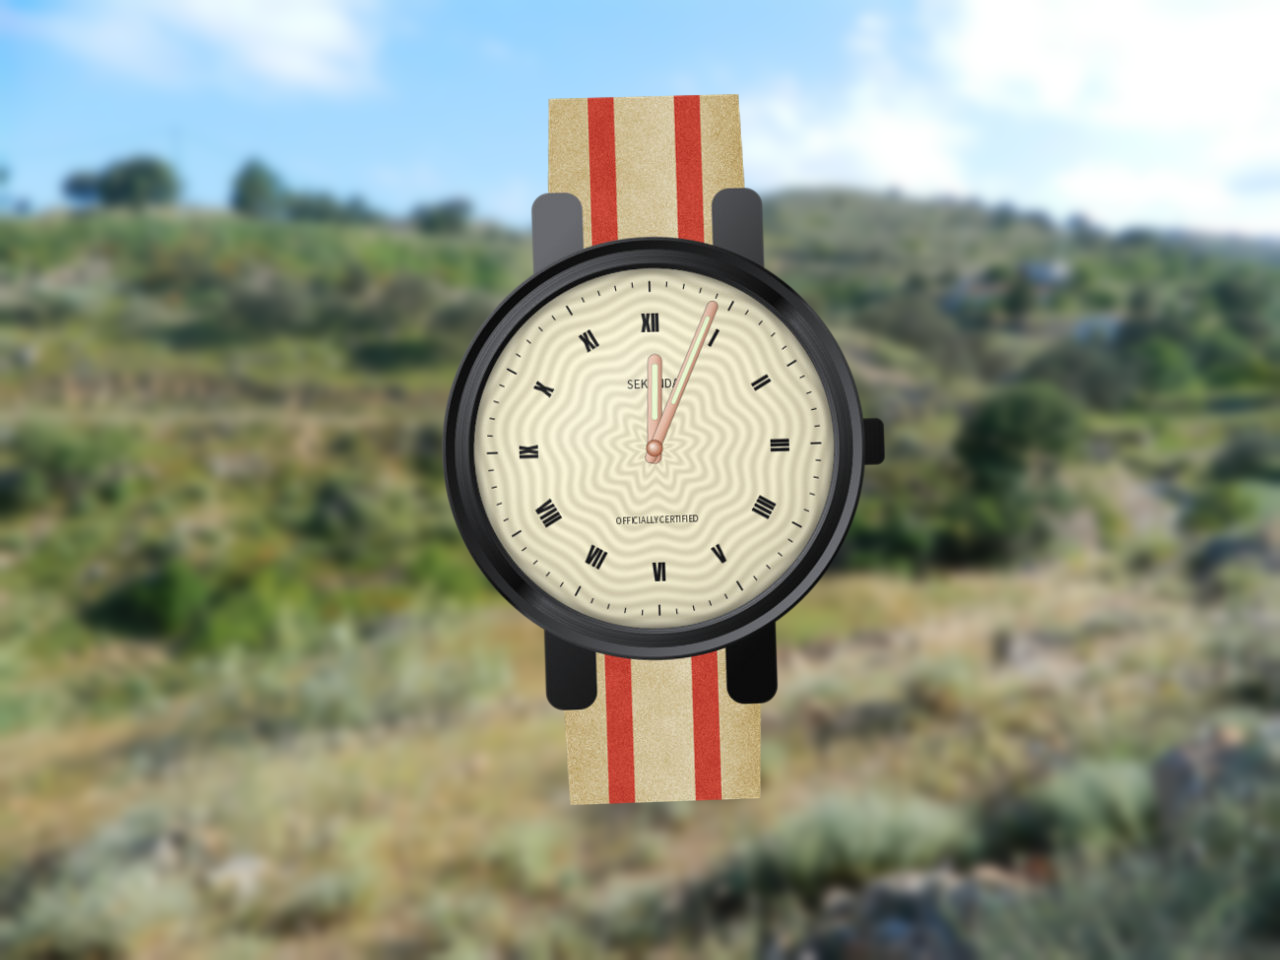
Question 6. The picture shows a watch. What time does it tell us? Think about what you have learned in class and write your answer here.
12:04
